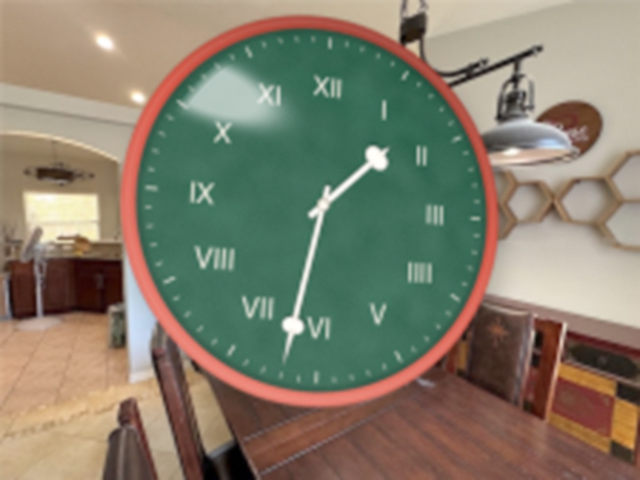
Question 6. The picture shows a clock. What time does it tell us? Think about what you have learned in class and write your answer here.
1:32
